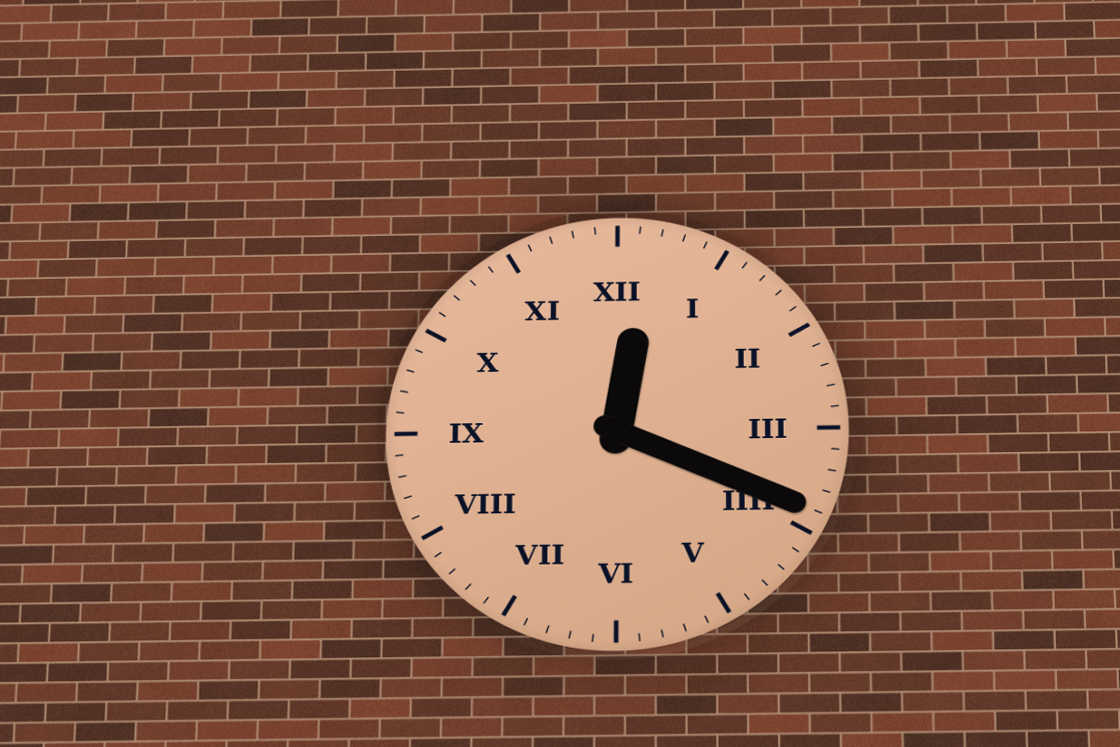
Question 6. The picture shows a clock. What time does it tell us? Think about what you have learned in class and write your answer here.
12:19
